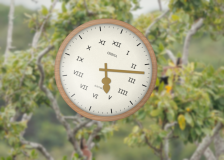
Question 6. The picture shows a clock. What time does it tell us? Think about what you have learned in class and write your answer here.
5:12
